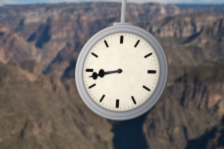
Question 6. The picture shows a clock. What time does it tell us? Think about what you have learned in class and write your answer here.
8:43
